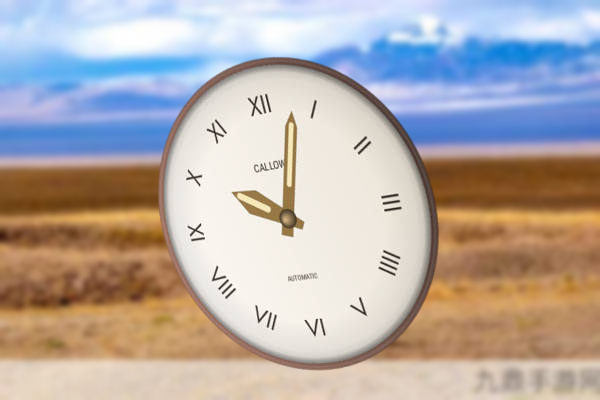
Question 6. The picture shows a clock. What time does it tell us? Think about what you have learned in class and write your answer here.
10:03
